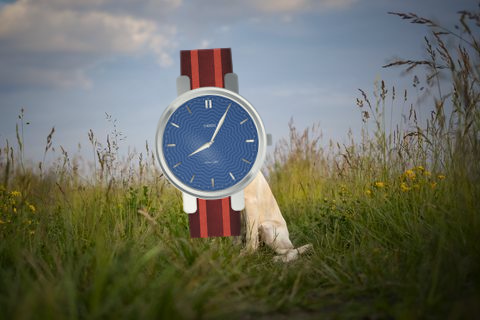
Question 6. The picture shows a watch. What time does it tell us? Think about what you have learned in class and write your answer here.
8:05
